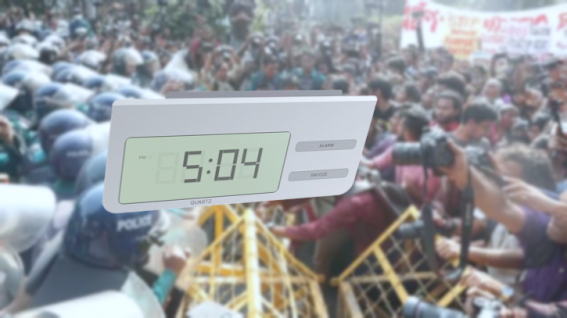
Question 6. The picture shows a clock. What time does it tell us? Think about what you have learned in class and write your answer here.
5:04
